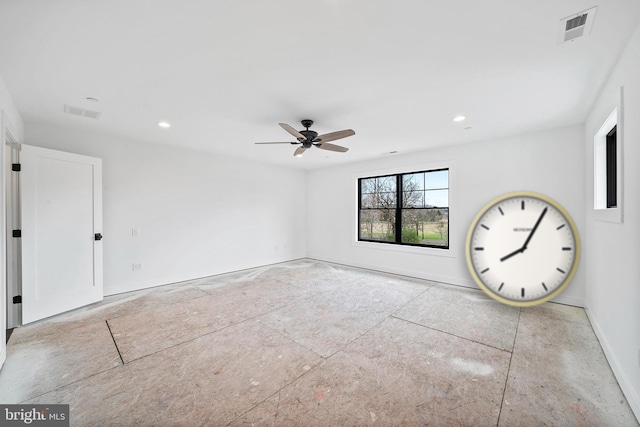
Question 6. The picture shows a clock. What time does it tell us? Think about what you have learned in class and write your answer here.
8:05
